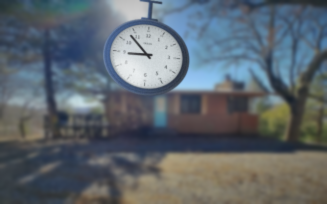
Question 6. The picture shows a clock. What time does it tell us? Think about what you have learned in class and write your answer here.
8:53
